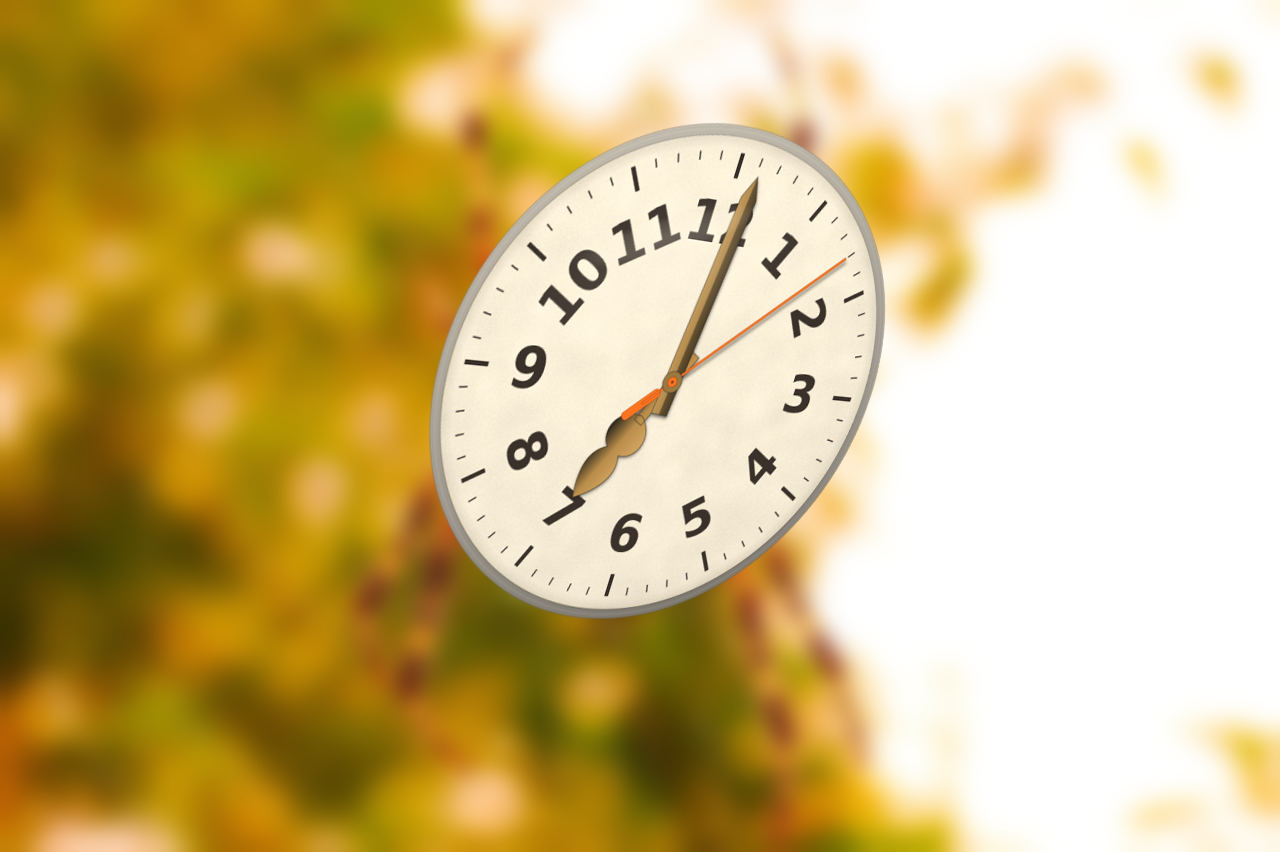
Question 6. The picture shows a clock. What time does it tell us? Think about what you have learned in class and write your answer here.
7:01:08
